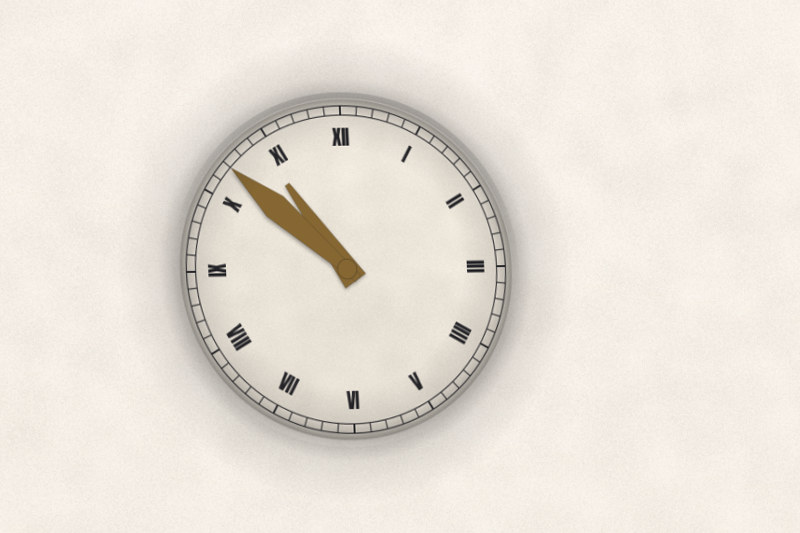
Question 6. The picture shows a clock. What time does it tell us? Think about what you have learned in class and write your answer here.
10:52
